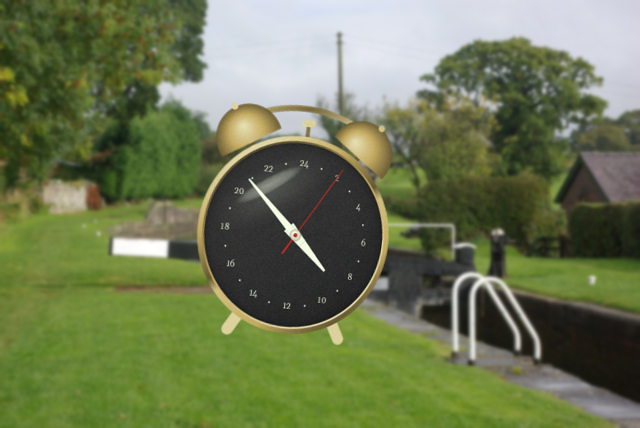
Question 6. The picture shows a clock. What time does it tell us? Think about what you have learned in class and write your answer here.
8:52:05
